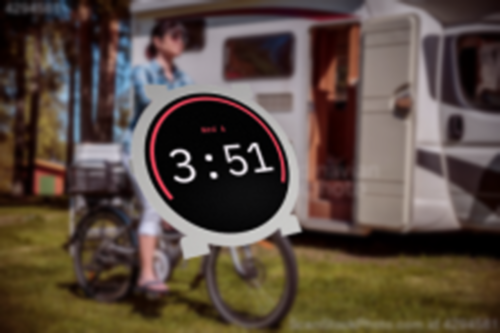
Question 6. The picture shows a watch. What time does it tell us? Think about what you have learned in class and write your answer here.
3:51
